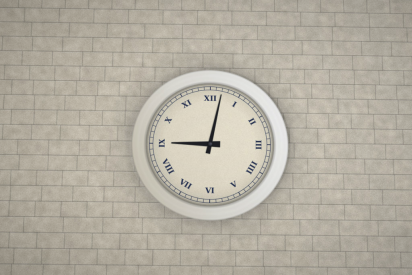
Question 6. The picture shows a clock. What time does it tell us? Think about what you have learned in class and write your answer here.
9:02
